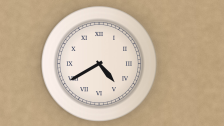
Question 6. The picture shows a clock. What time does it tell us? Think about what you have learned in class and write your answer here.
4:40
